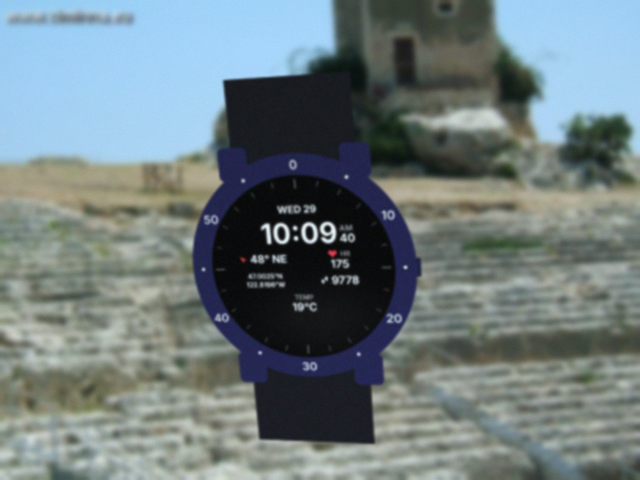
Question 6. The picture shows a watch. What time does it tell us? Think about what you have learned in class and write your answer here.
10:09
